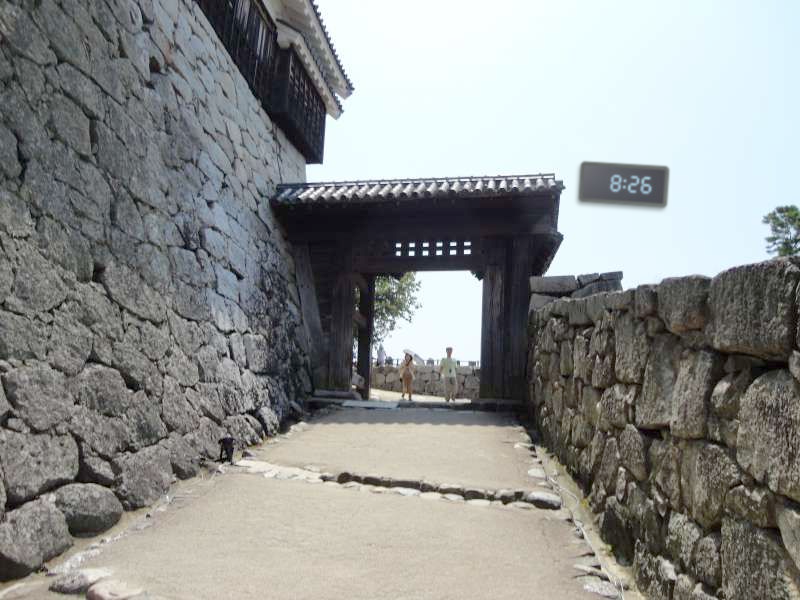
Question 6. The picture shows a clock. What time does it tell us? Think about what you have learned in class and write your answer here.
8:26
